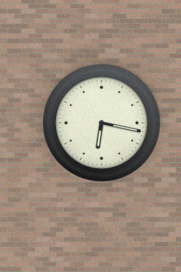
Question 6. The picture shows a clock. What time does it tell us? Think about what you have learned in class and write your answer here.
6:17
